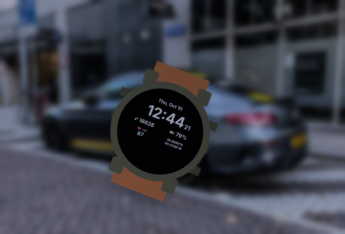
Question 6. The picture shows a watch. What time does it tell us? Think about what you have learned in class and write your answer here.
12:44
